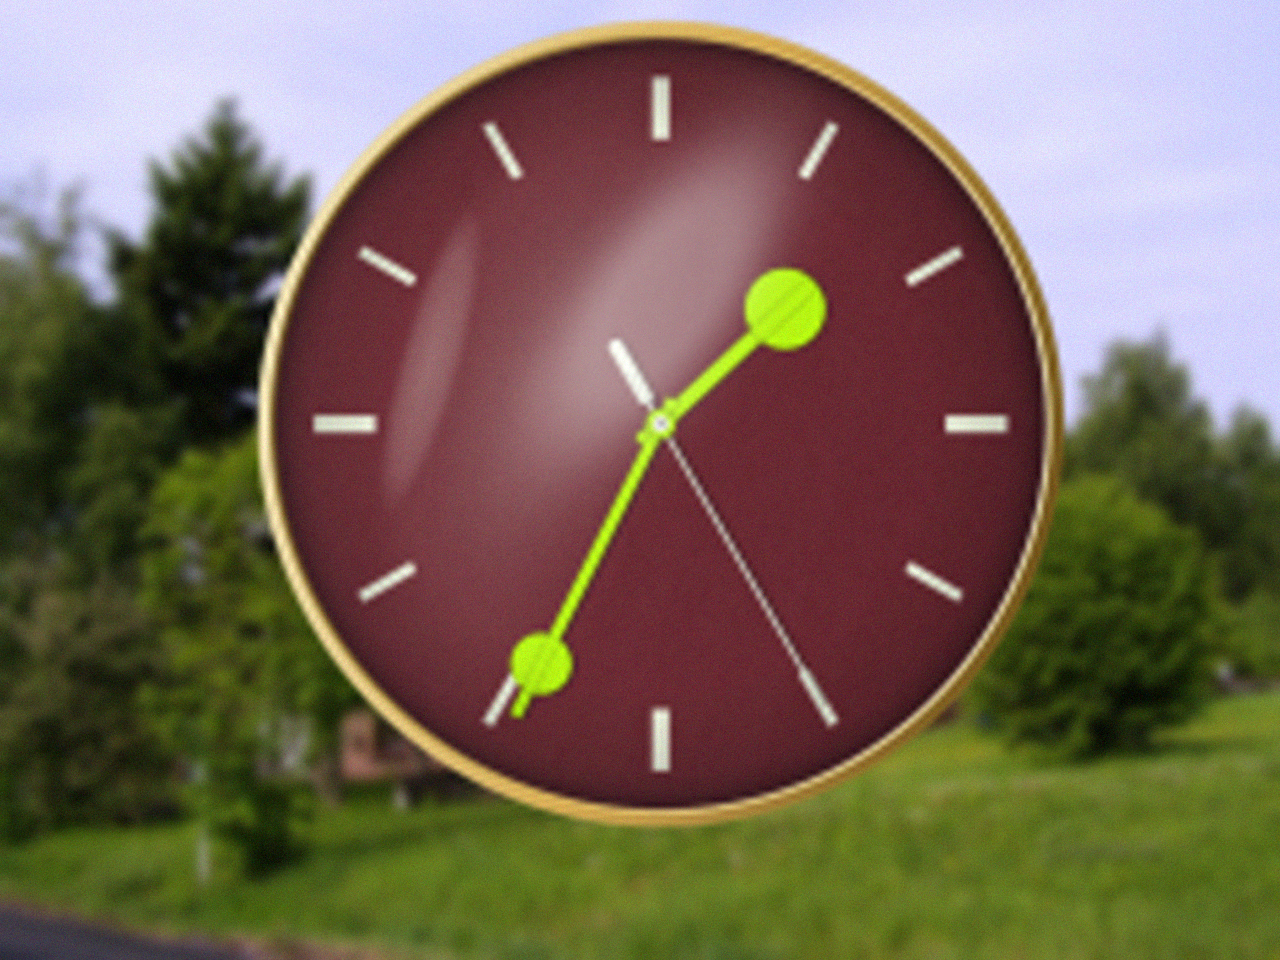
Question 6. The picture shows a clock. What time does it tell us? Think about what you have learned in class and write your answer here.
1:34:25
